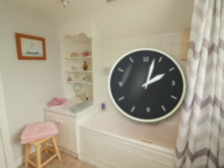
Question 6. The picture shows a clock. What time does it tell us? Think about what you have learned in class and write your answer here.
2:03
